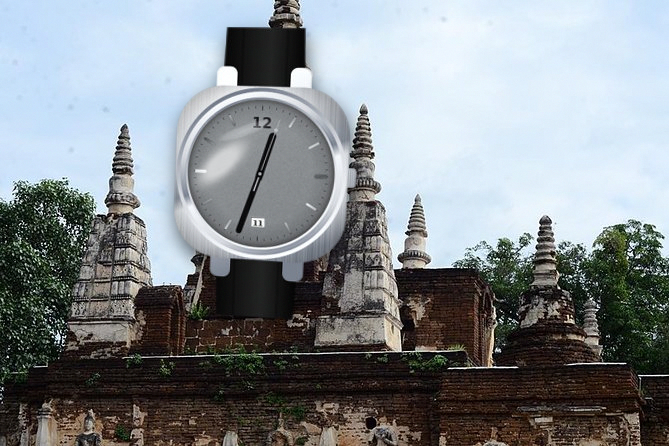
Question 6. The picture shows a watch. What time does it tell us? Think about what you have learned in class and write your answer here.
12:33:03
